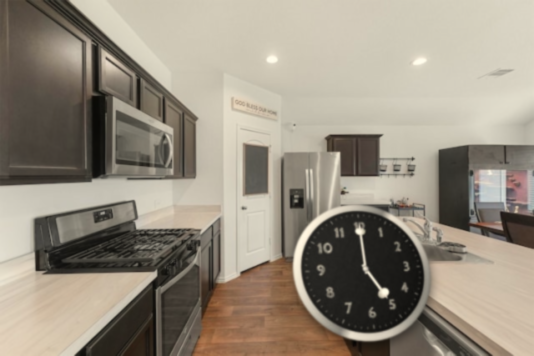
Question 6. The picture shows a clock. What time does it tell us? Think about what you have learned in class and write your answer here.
5:00
